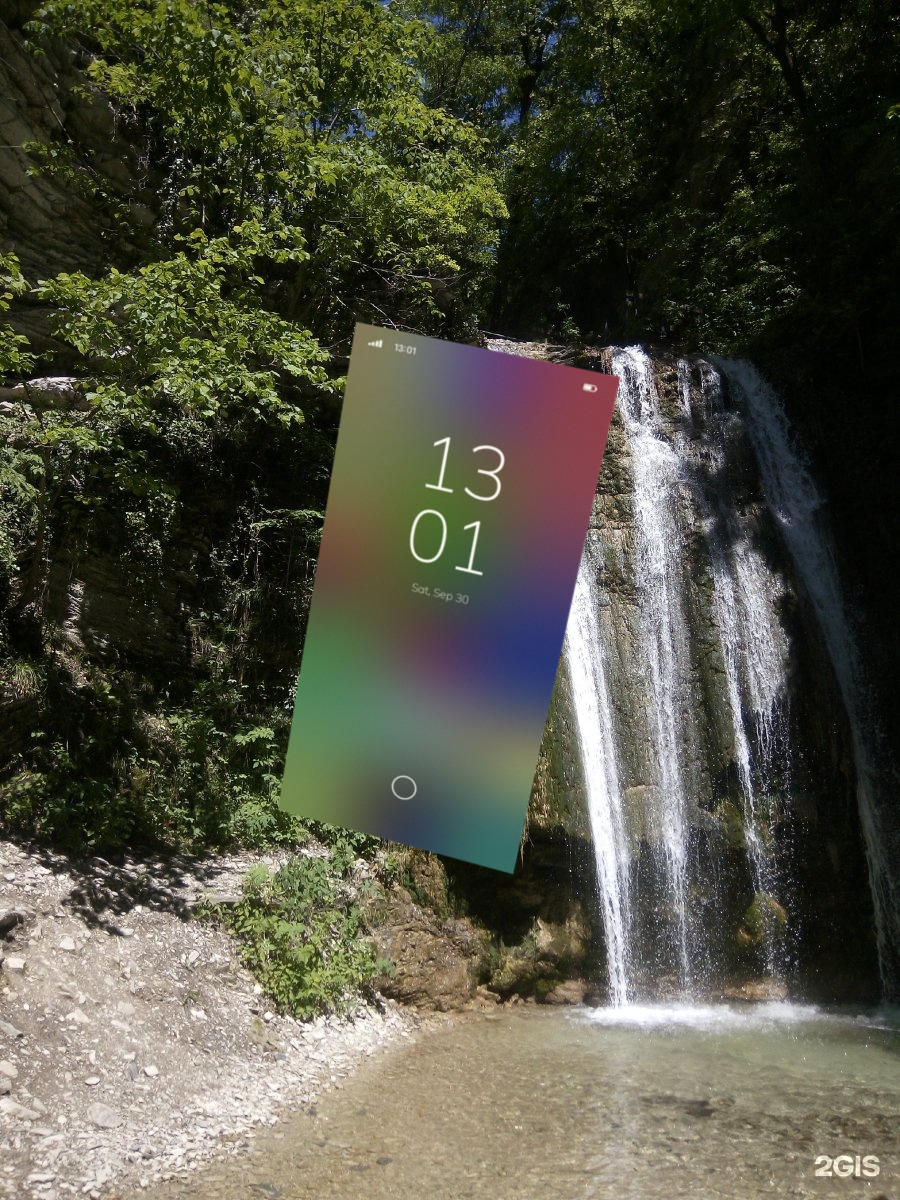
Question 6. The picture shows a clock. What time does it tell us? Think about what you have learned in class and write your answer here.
13:01
